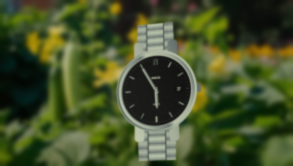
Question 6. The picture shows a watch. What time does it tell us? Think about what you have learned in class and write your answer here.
5:55
